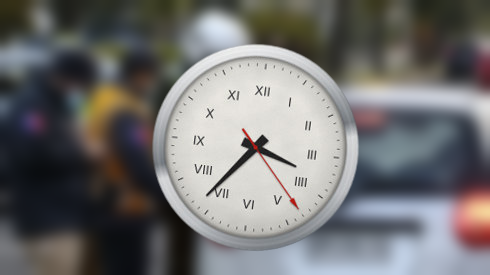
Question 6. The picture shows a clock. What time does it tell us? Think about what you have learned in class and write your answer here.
3:36:23
